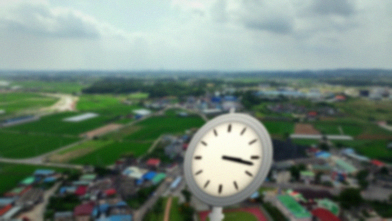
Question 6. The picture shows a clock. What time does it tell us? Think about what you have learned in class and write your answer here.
3:17
